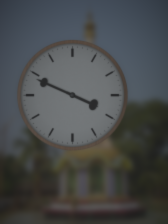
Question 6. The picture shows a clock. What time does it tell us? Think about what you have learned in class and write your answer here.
3:49
